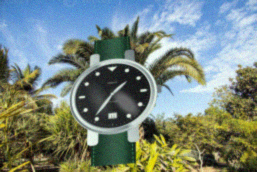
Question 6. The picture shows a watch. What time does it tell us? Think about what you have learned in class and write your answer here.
1:36
